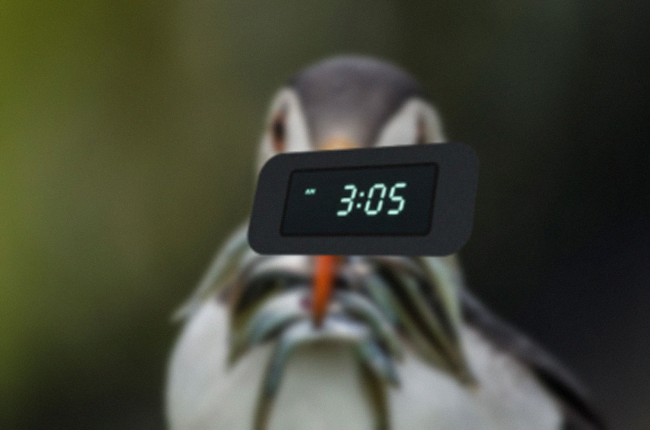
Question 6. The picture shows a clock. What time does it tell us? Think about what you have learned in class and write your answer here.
3:05
